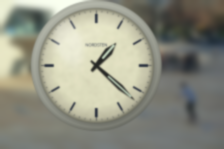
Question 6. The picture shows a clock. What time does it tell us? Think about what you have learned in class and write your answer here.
1:22
